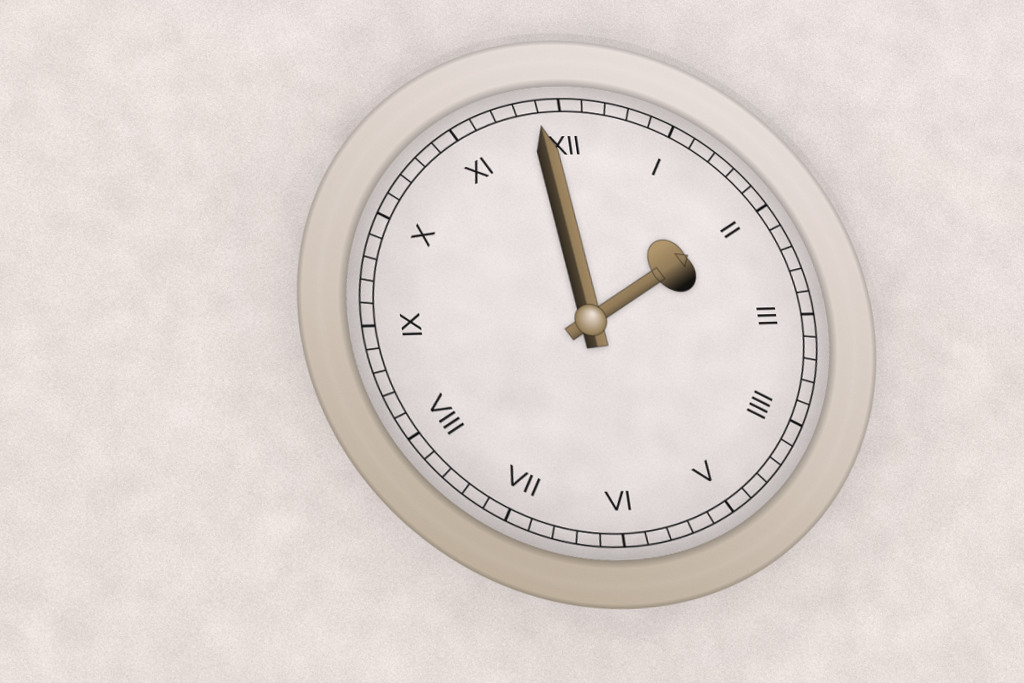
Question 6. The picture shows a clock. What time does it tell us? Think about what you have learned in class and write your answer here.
1:59
